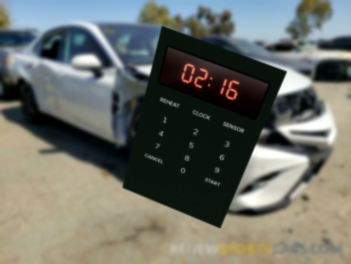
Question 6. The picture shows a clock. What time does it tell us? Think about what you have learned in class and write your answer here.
2:16
